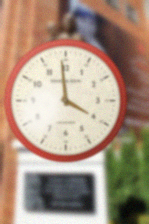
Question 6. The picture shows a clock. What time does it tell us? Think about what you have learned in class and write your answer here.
3:59
